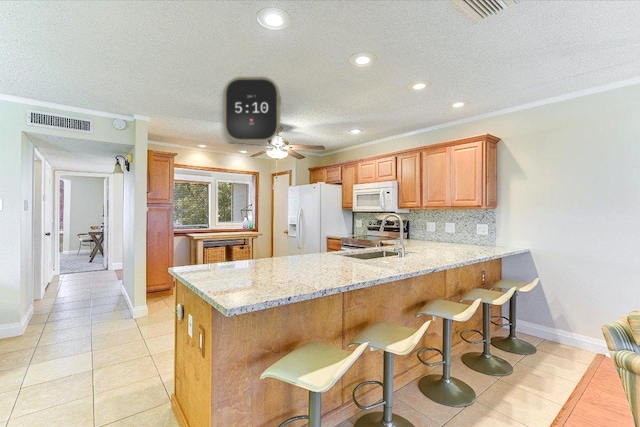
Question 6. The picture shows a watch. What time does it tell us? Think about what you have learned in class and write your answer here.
5:10
